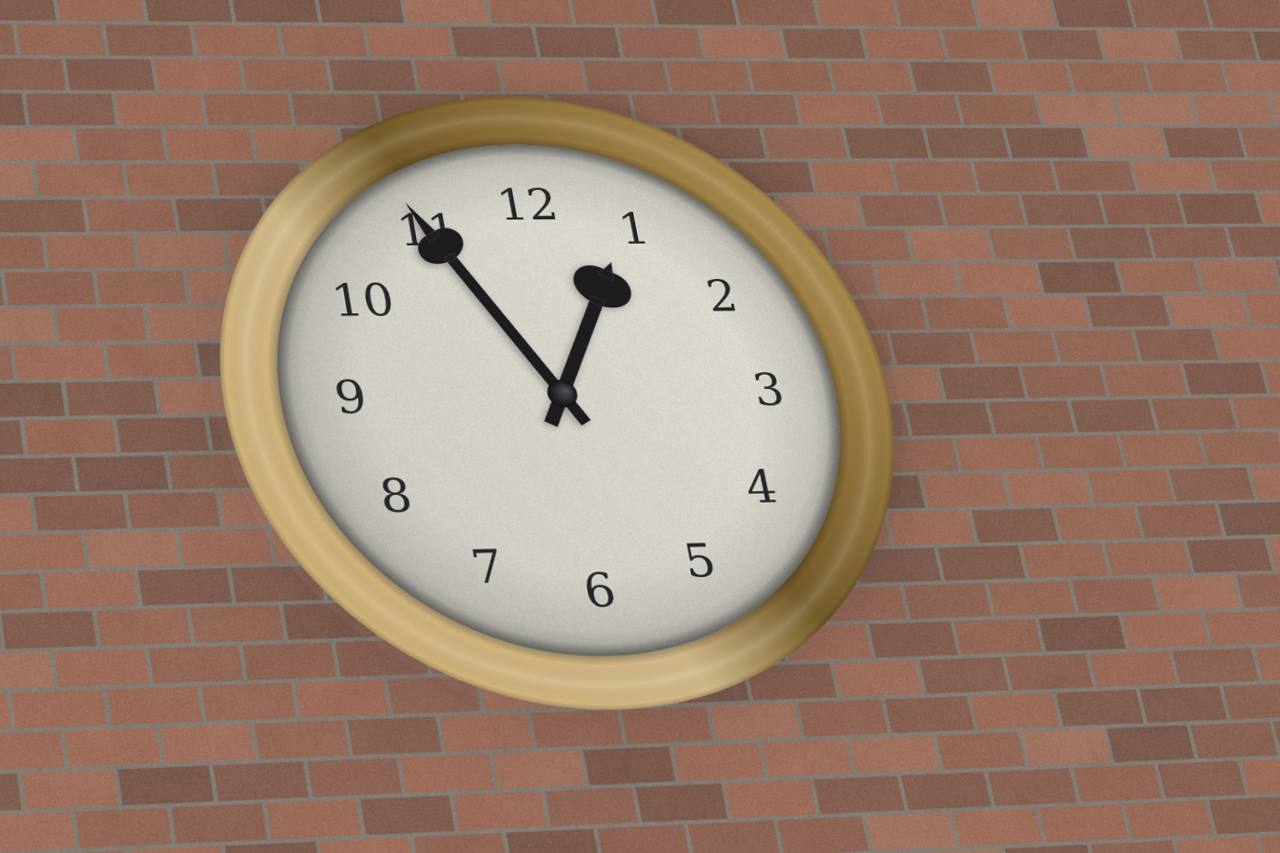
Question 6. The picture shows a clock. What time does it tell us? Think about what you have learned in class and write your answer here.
12:55
